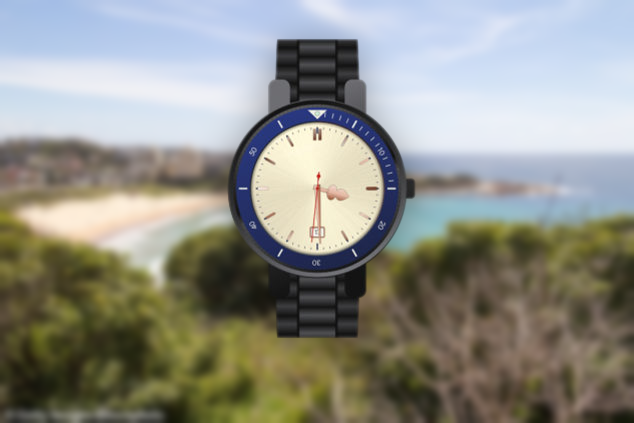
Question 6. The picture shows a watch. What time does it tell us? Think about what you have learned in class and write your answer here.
3:29:31
